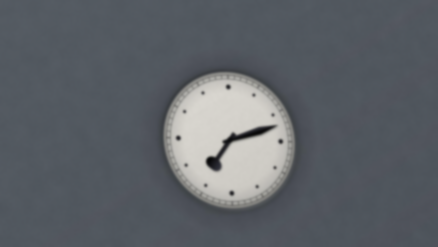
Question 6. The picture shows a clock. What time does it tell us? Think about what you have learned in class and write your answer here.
7:12
